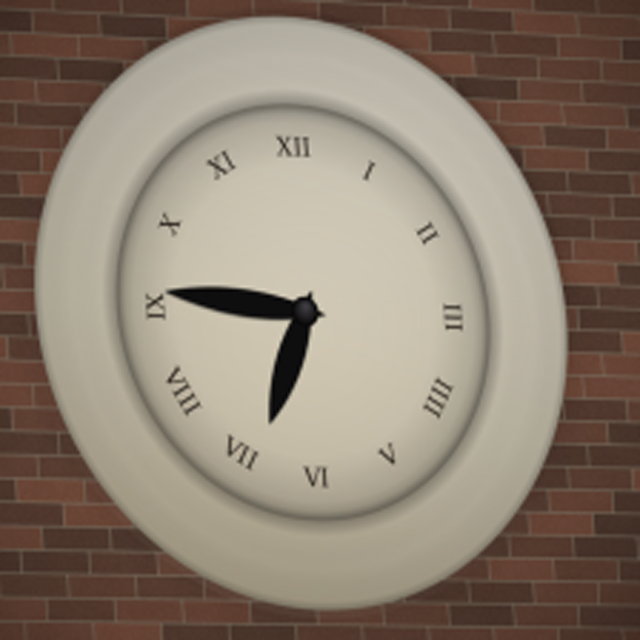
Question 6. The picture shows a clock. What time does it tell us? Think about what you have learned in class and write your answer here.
6:46
